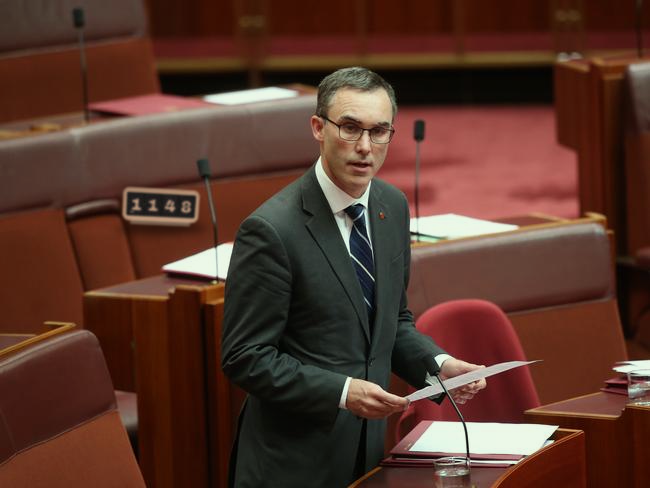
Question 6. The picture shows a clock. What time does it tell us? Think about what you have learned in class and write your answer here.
11:48
